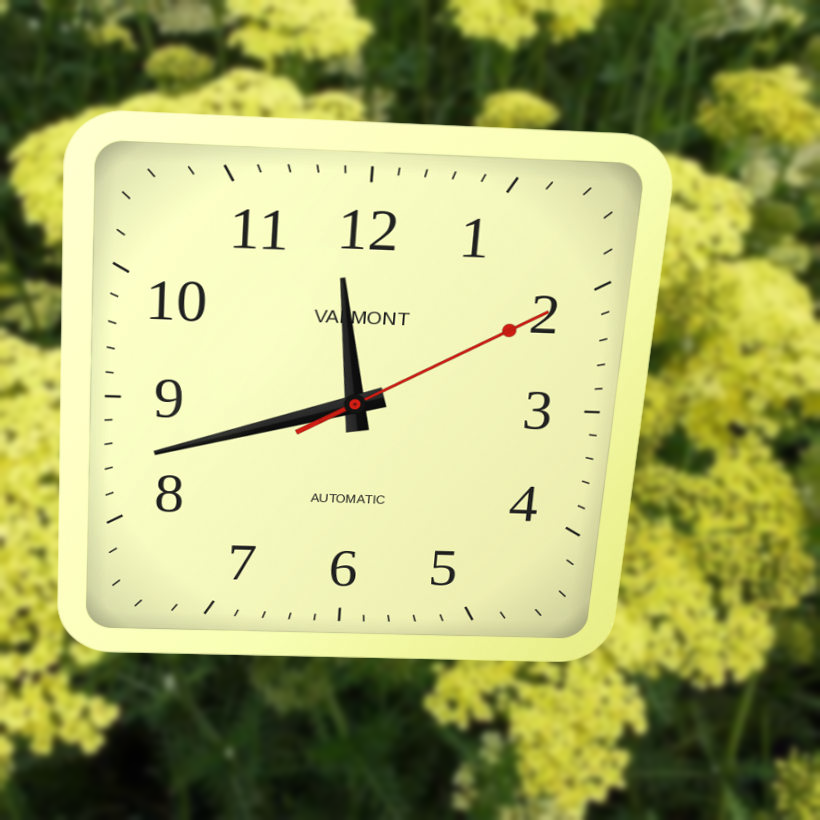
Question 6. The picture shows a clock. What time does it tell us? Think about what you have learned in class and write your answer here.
11:42:10
